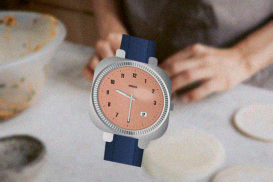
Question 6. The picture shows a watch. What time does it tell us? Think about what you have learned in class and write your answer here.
9:30
